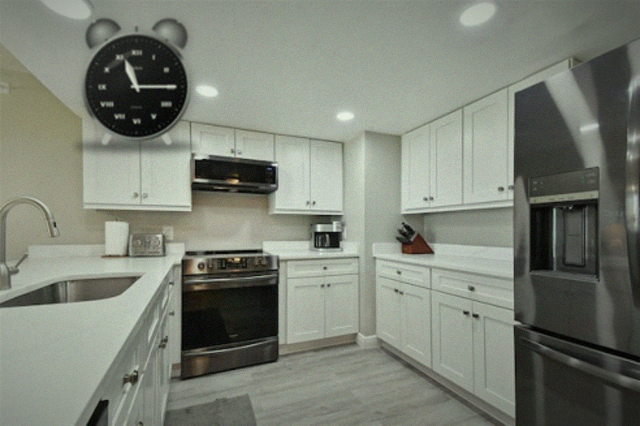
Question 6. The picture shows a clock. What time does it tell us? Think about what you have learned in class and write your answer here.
11:15
